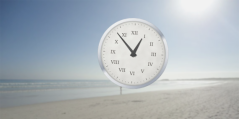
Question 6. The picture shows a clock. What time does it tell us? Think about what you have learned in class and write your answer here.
12:53
